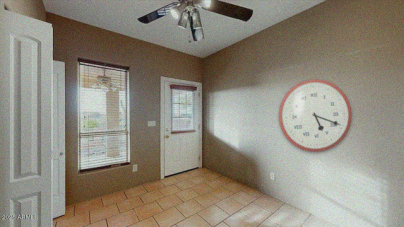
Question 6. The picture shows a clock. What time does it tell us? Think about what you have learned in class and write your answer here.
5:19
